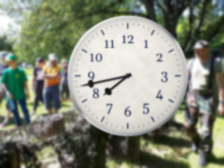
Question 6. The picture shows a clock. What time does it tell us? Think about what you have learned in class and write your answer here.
7:43
